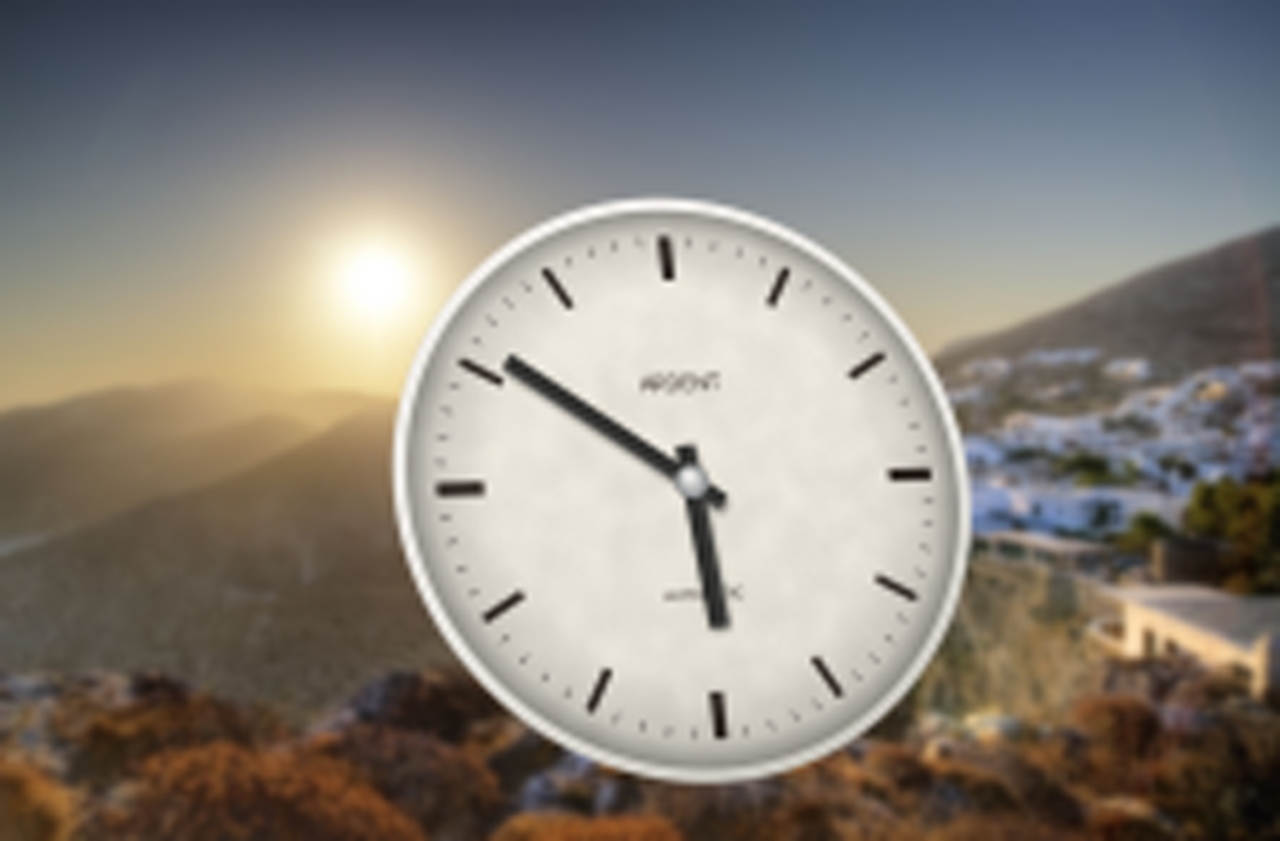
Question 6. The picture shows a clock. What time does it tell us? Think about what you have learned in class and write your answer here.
5:51
